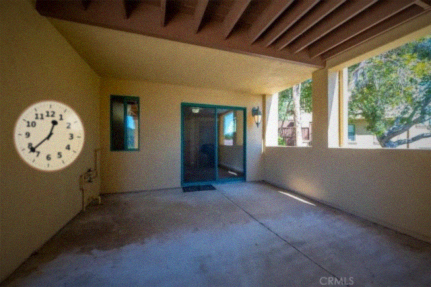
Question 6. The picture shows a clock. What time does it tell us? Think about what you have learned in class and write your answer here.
12:38
